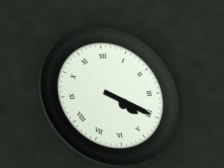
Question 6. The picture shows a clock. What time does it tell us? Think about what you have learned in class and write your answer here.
4:20
